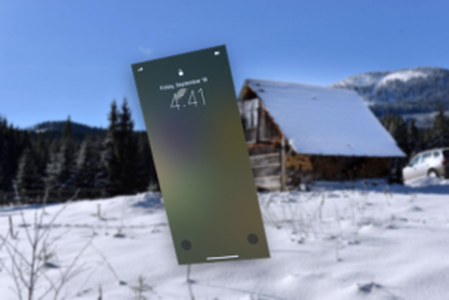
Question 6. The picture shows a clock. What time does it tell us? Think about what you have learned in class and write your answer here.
4:41
